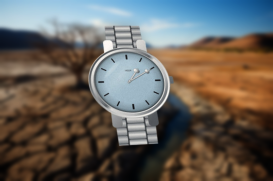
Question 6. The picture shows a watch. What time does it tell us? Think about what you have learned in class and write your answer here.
1:10
